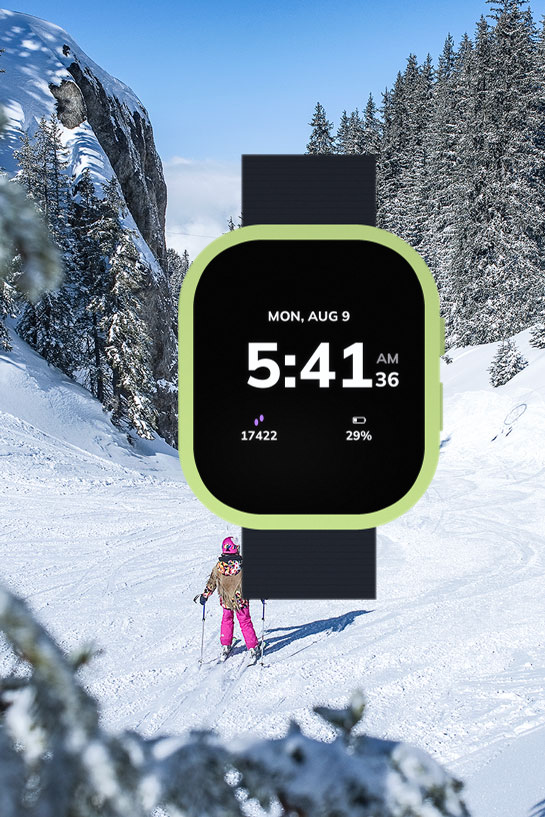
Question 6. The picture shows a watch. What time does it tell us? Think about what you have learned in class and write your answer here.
5:41:36
